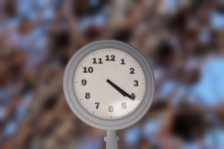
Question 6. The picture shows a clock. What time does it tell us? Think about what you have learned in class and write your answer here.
4:21
